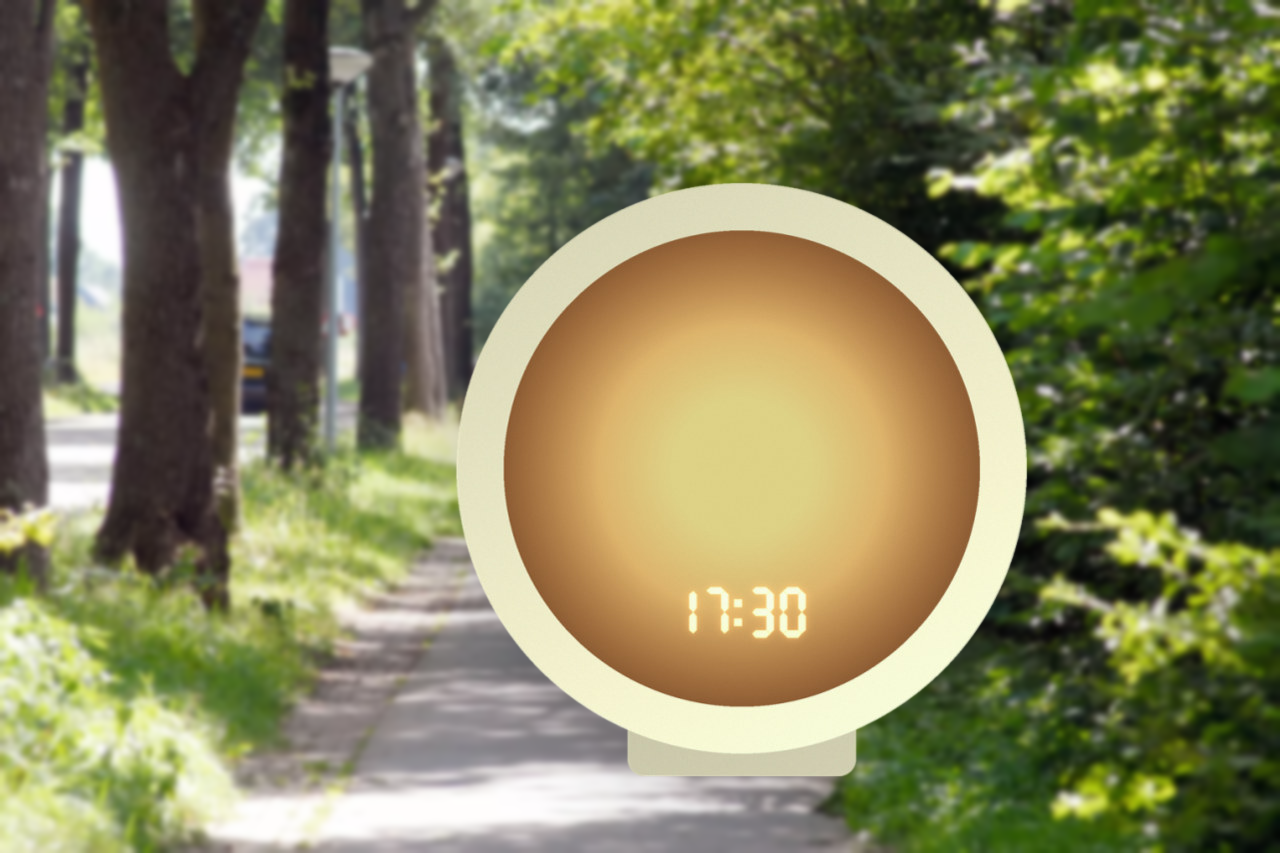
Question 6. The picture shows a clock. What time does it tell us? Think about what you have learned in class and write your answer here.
17:30
